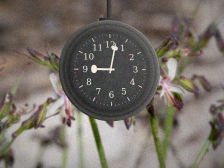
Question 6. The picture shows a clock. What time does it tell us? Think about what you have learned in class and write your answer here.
9:02
